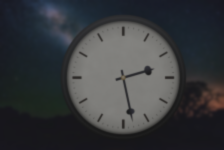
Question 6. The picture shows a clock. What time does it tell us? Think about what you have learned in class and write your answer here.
2:28
